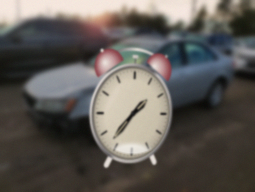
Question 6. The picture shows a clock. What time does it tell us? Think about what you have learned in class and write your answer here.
1:37
